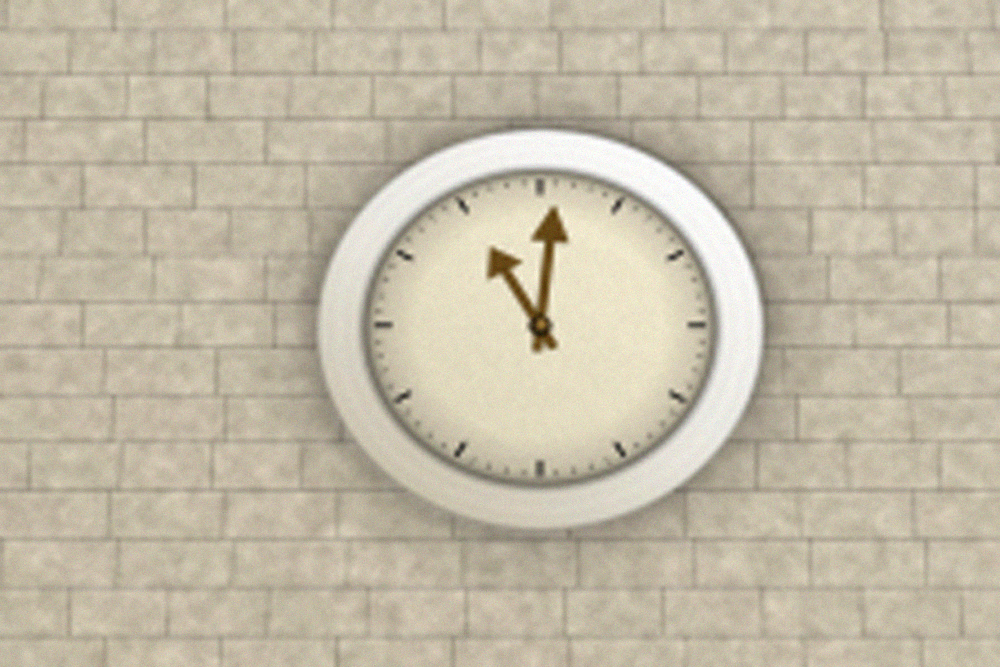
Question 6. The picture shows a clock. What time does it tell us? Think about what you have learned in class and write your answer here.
11:01
